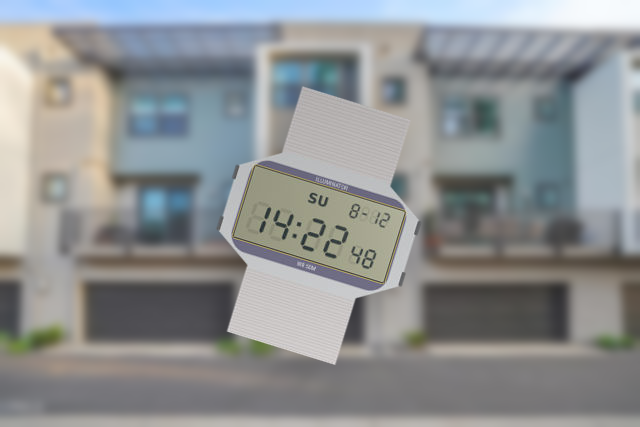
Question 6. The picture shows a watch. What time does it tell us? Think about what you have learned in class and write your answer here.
14:22:48
